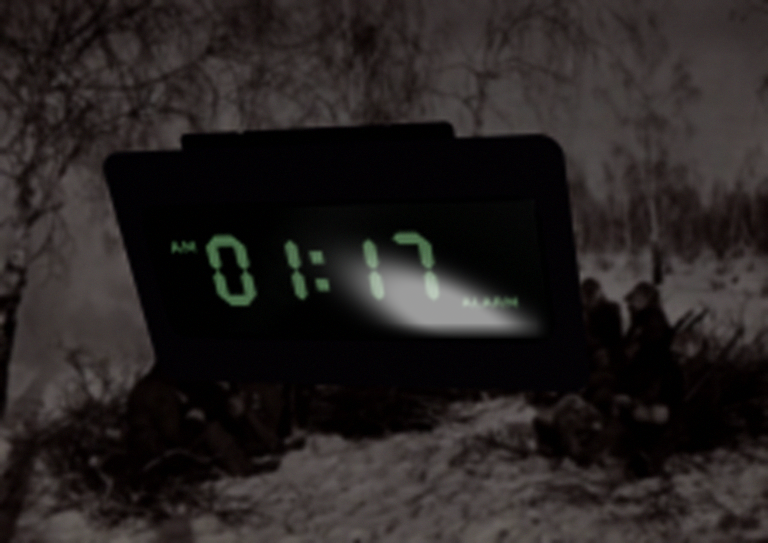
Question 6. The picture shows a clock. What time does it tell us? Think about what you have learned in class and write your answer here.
1:17
